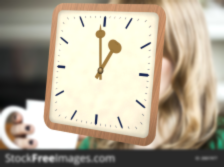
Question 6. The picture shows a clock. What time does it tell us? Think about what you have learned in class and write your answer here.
12:59
